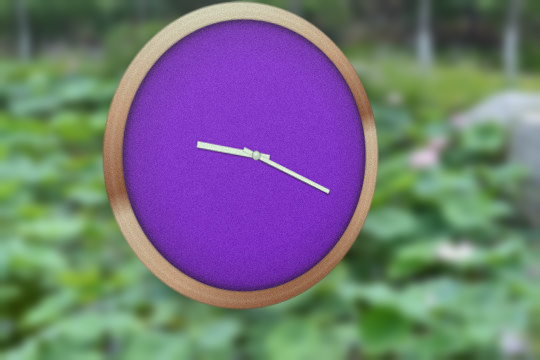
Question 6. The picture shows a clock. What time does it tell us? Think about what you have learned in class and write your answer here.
9:19
